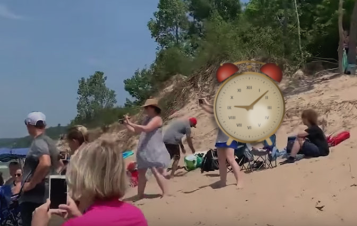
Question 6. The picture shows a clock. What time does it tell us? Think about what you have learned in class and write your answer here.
9:08
